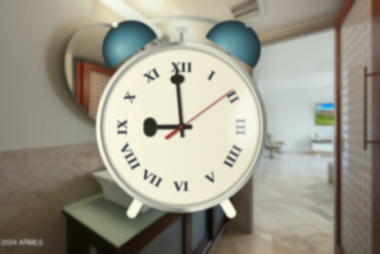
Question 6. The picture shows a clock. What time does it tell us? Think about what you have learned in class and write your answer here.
8:59:09
